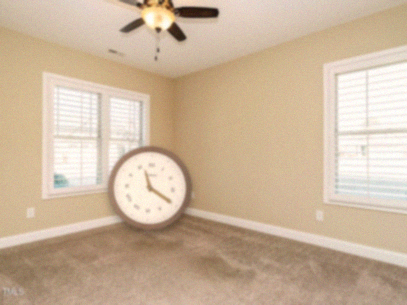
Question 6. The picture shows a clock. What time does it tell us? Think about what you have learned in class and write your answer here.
11:20
